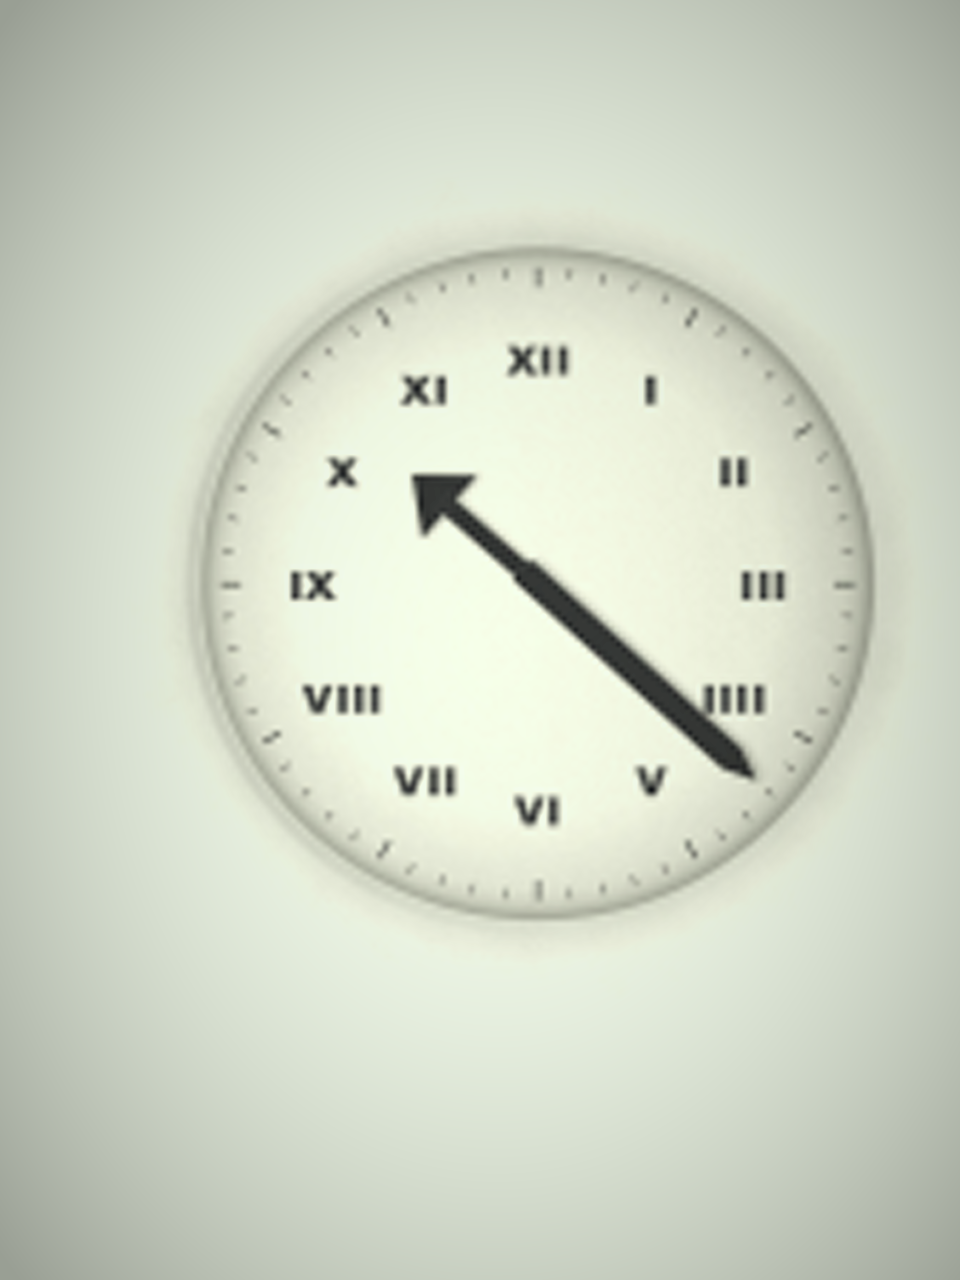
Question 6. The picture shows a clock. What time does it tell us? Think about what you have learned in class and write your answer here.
10:22
